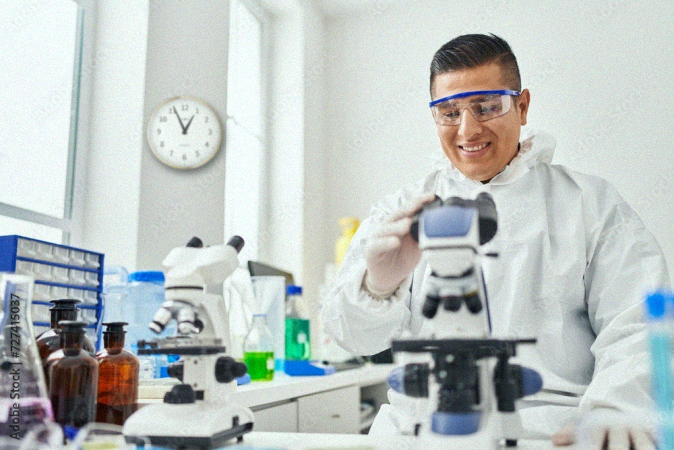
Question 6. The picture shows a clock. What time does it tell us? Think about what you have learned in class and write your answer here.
12:56
